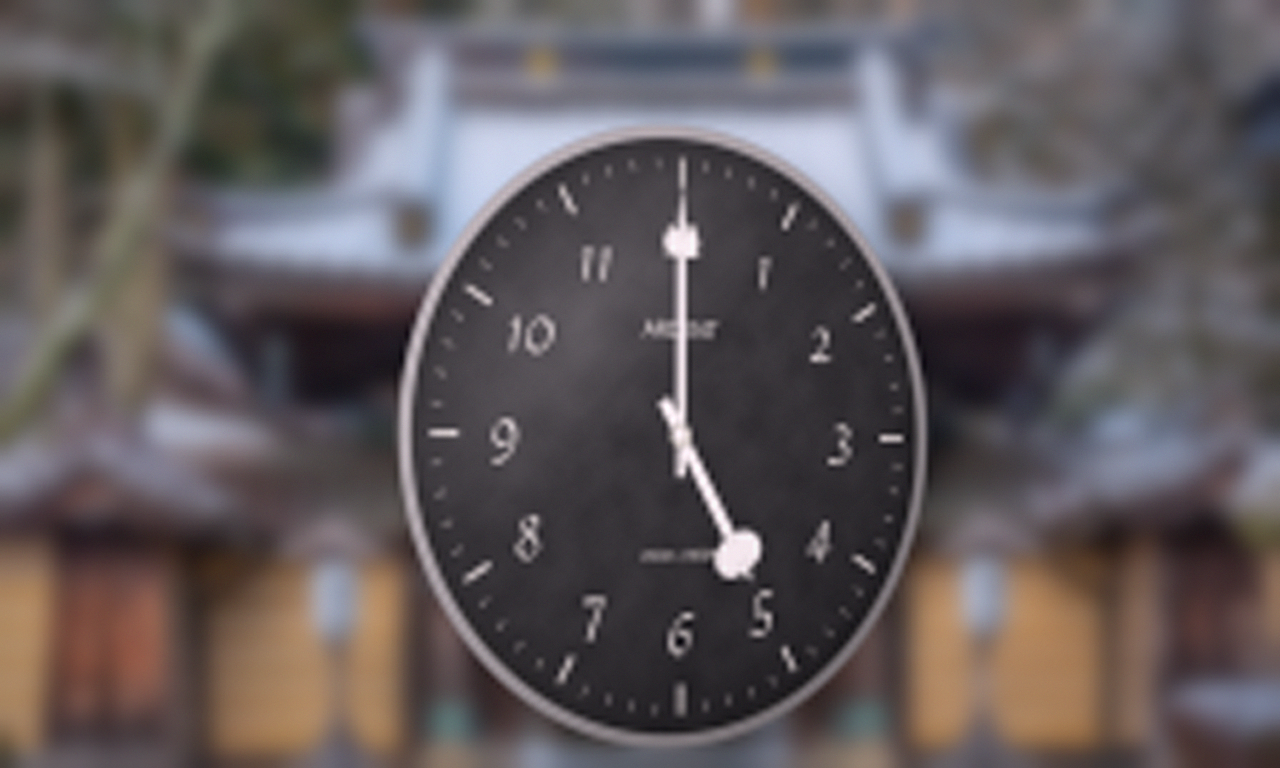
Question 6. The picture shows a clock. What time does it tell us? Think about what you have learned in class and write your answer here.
5:00
